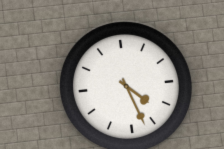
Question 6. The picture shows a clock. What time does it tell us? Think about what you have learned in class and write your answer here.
4:27
